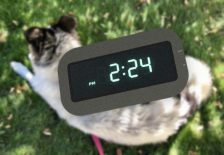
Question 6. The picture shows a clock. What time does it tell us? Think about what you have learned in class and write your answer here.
2:24
